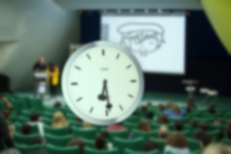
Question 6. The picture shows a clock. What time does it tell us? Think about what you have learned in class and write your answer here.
6:29
